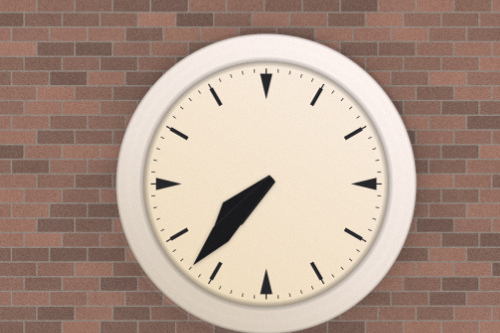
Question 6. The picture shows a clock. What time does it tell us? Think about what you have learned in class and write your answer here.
7:37
